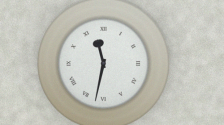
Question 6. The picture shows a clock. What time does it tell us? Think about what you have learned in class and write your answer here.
11:32
